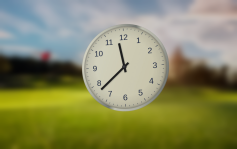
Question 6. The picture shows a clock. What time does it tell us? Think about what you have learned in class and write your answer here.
11:38
